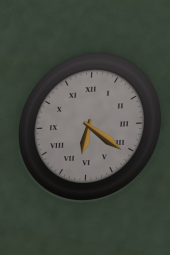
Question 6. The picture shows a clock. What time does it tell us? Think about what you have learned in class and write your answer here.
6:21
